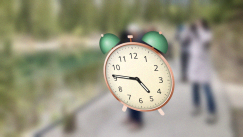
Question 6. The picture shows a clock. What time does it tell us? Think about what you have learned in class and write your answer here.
4:46
